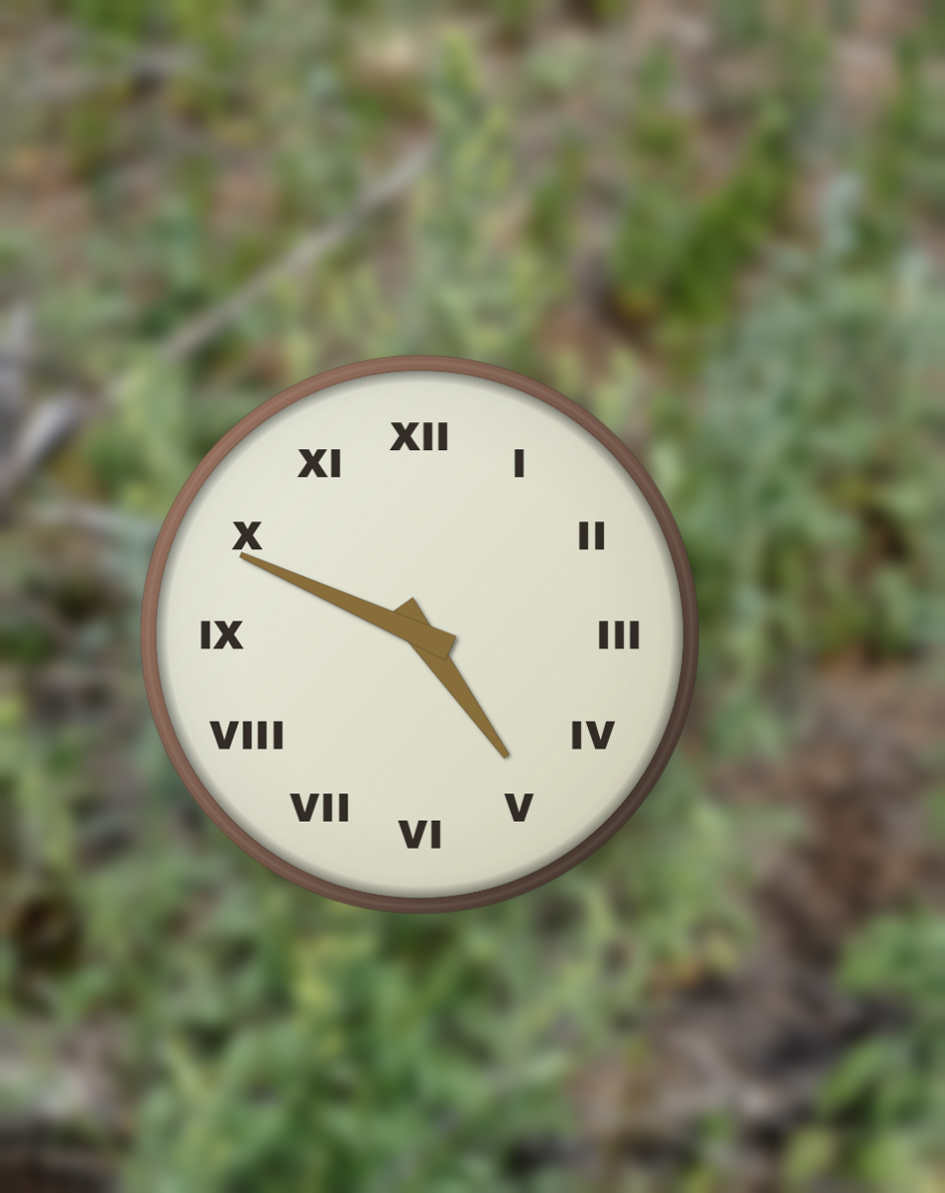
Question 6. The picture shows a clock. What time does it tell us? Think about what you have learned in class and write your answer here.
4:49
